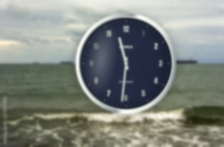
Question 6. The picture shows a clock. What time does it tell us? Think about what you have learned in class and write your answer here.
11:31
